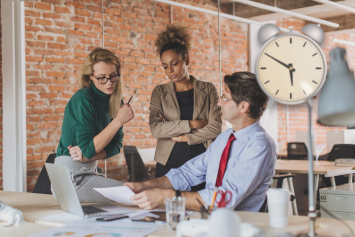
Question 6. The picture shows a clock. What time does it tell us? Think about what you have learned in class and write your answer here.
5:50
